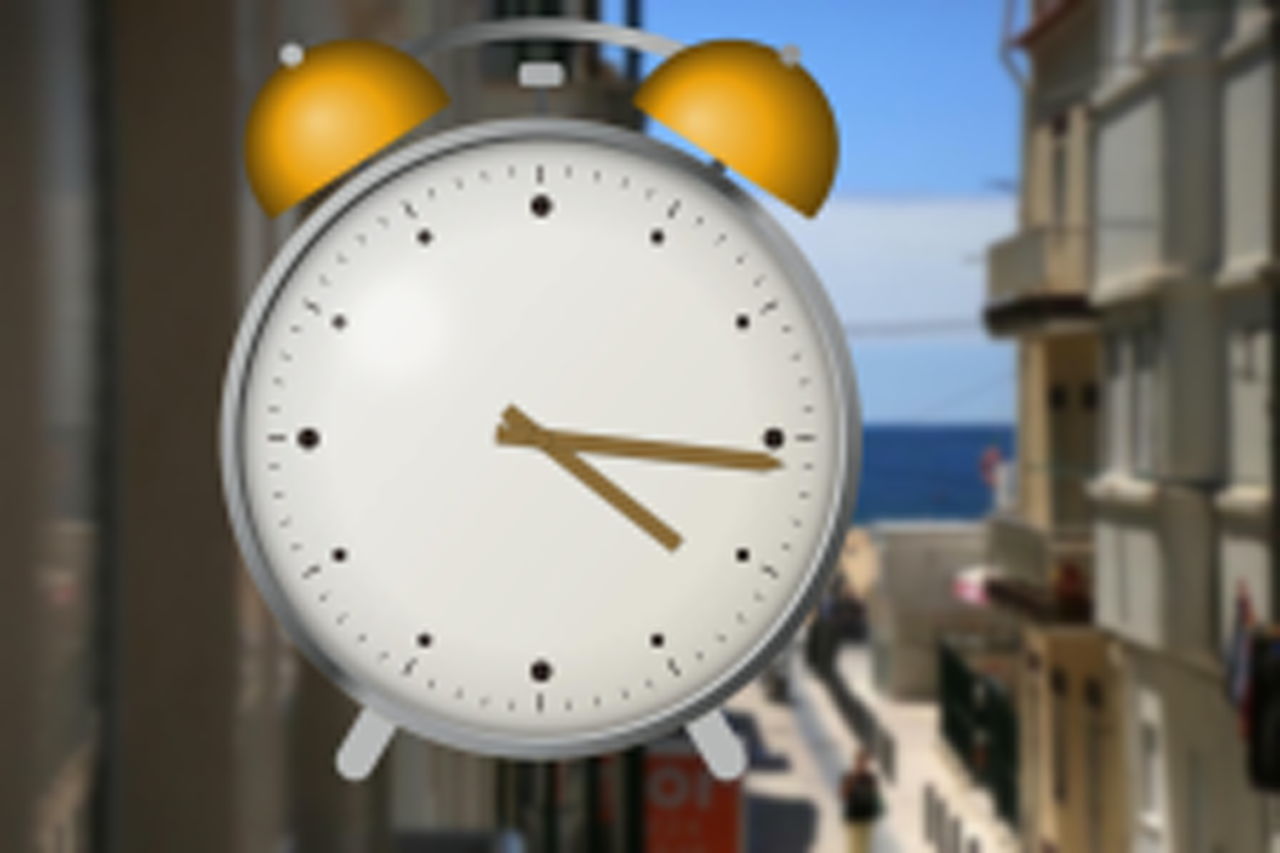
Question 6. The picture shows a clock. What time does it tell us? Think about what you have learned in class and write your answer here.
4:16
